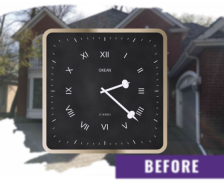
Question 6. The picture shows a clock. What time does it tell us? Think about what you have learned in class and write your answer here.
2:22
